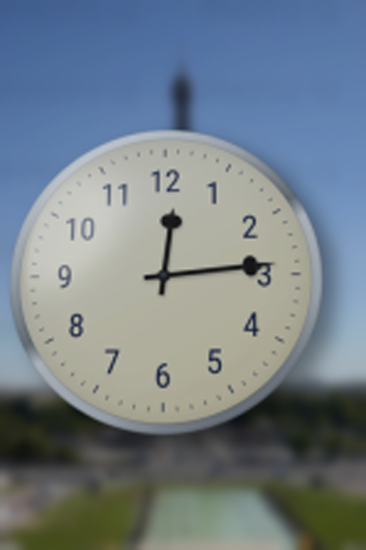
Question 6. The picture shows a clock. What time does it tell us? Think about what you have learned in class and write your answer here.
12:14
